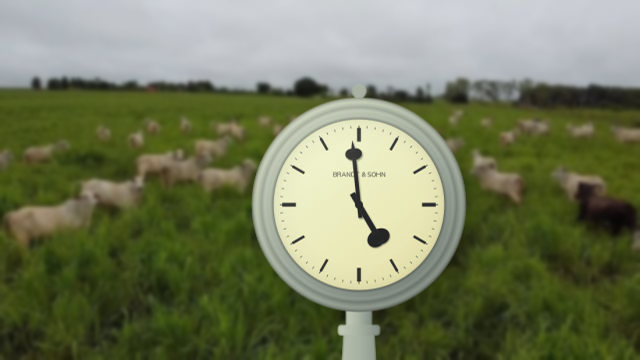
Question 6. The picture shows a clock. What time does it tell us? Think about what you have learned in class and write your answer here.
4:59
